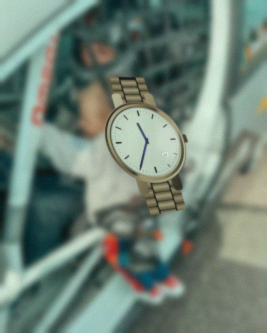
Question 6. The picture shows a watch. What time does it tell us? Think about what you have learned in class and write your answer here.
11:35
